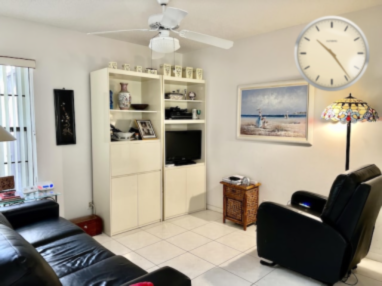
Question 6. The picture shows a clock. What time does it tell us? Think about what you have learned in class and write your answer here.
10:24
